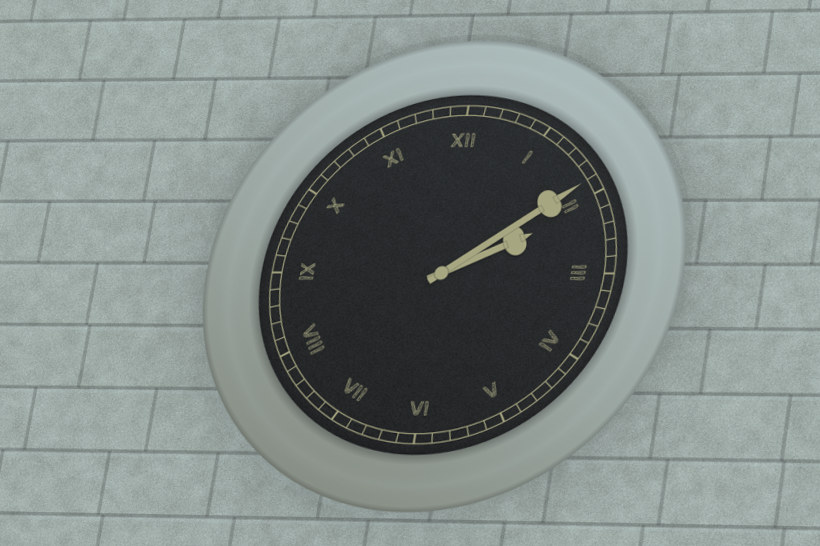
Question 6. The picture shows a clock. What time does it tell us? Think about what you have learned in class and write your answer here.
2:09
